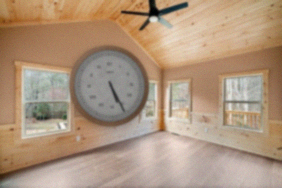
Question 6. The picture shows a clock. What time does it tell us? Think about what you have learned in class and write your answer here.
5:26
